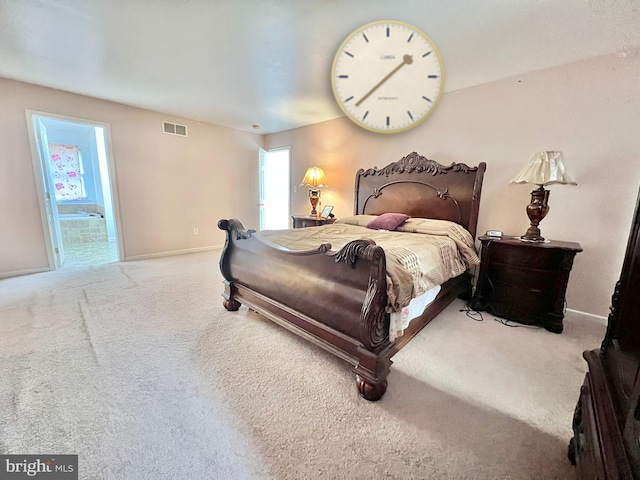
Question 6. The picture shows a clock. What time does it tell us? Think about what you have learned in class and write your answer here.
1:38
